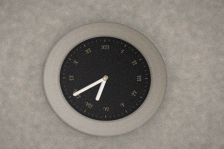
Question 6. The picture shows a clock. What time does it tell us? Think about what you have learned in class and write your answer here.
6:40
